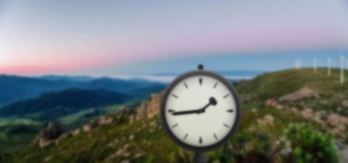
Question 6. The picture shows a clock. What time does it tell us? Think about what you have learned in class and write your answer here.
1:44
